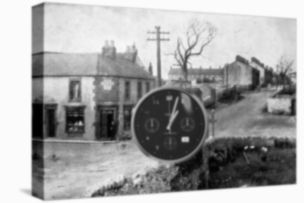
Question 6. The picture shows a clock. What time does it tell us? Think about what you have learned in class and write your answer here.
1:03
